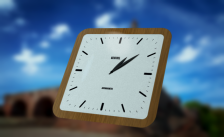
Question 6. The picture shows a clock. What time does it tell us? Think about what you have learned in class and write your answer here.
1:08
